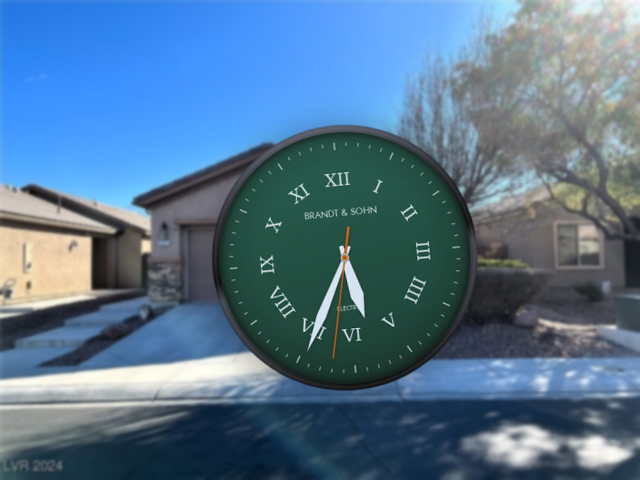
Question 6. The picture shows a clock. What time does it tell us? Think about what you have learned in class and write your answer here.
5:34:32
